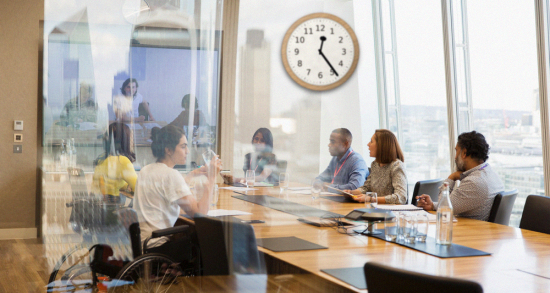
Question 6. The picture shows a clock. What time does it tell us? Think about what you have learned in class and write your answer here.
12:24
